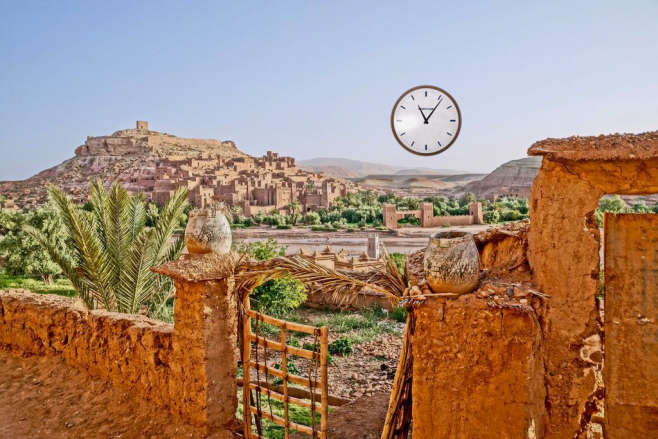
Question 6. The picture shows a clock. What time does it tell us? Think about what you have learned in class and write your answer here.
11:06
